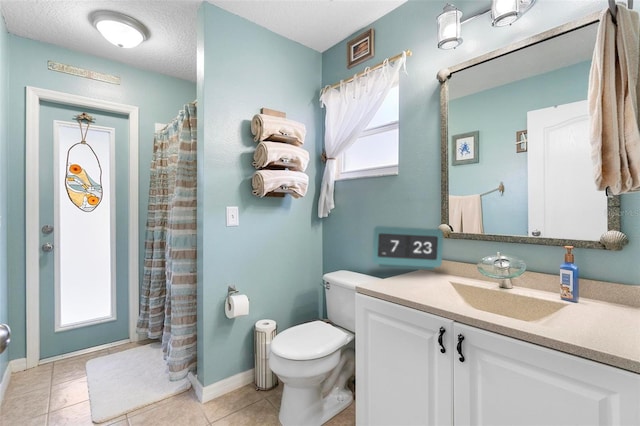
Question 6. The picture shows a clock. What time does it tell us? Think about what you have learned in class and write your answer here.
7:23
